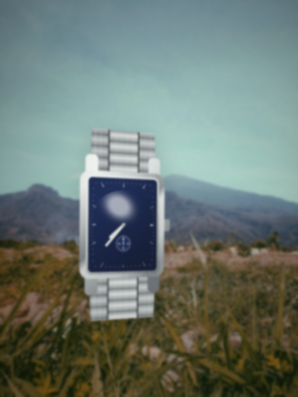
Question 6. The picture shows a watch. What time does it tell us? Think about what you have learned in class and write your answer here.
7:37
